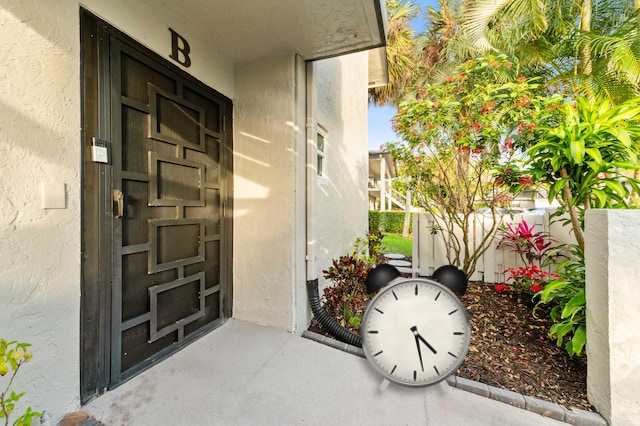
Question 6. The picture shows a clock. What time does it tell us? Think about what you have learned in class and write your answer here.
4:28
